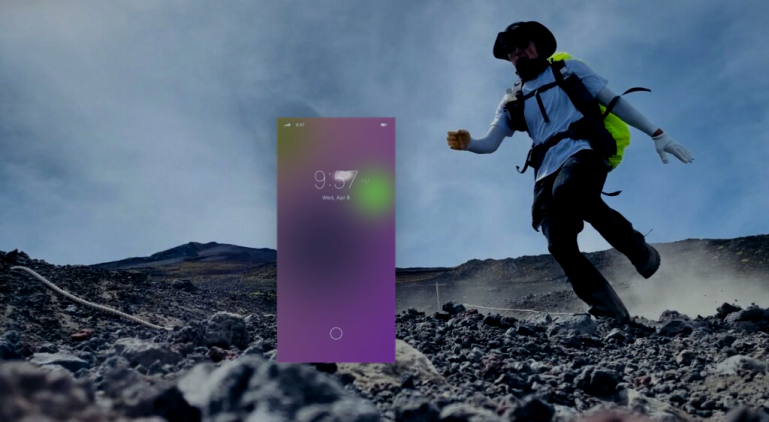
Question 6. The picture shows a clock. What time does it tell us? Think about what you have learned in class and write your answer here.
9:57
